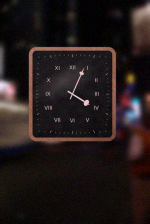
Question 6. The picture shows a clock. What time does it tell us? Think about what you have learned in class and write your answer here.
4:04
